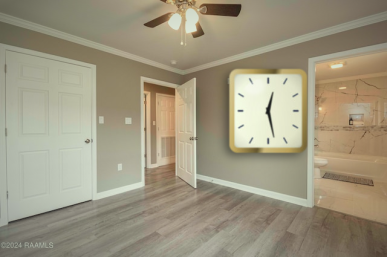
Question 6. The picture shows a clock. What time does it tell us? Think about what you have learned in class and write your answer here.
12:28
